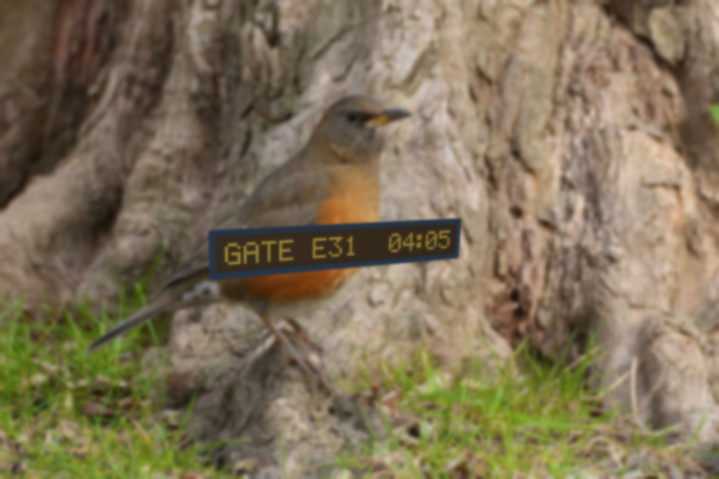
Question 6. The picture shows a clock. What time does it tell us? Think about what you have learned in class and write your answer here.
4:05
